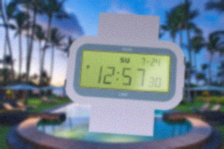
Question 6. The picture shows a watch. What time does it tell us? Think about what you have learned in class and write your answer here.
12:57
